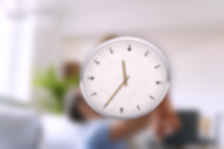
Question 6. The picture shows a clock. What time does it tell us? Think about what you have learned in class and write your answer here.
11:35
